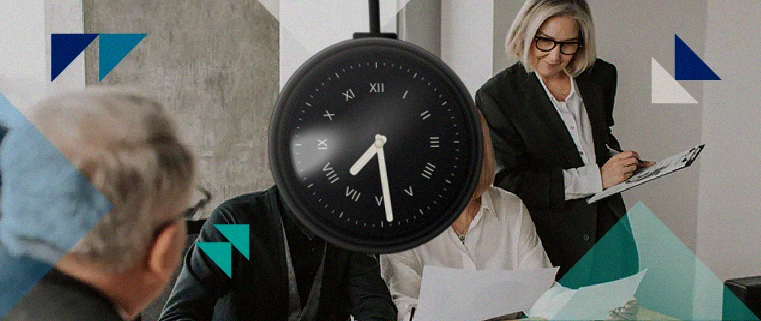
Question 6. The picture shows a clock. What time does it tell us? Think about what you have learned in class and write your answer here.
7:29
